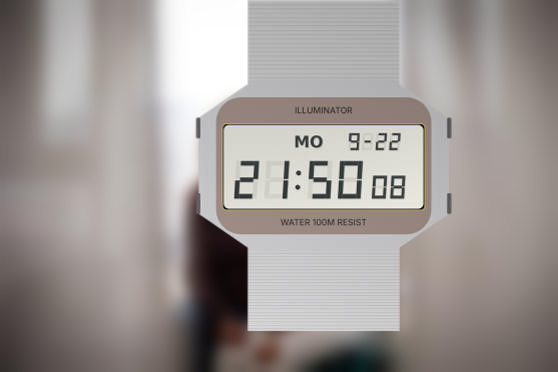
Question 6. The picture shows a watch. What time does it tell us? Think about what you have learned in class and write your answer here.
21:50:08
